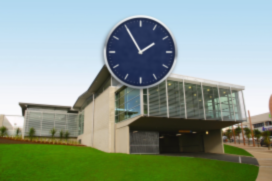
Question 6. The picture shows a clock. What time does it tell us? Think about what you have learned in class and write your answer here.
1:55
